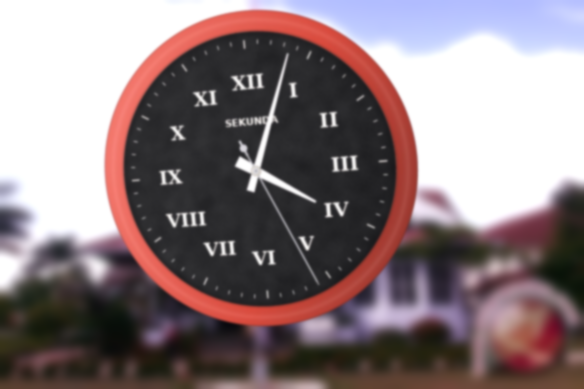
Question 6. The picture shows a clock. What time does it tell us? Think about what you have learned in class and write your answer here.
4:03:26
